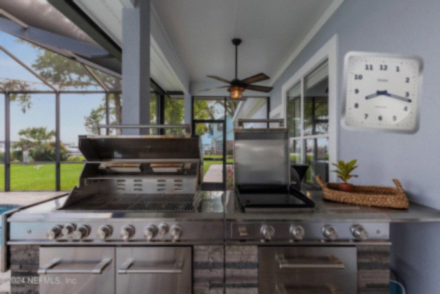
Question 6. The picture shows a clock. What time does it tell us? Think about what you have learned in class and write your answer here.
8:17
